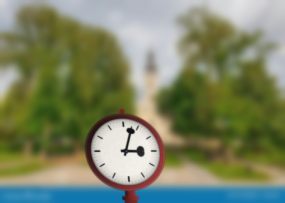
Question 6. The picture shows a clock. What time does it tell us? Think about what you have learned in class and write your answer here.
3:03
